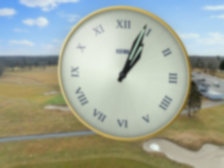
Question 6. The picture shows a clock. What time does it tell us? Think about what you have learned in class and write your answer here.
1:04
